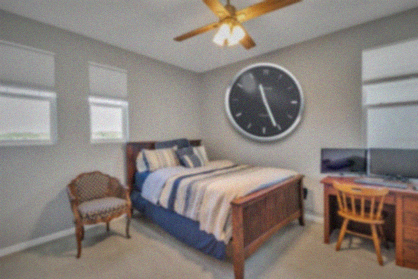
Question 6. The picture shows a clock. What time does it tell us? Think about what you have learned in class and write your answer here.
11:26
